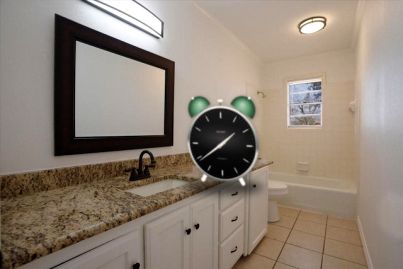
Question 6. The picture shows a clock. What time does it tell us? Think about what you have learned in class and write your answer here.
1:39
